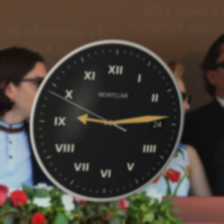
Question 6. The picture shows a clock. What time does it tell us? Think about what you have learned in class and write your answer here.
9:13:49
